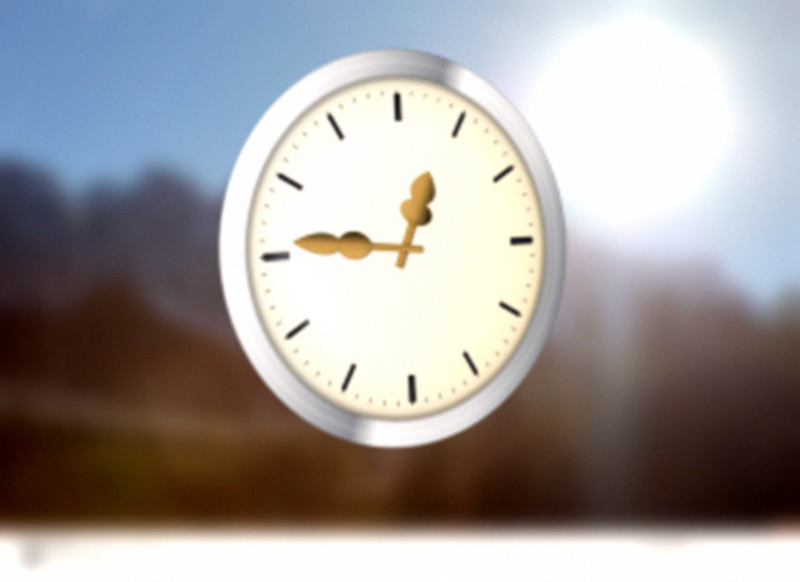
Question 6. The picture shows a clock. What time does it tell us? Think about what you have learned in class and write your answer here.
12:46
